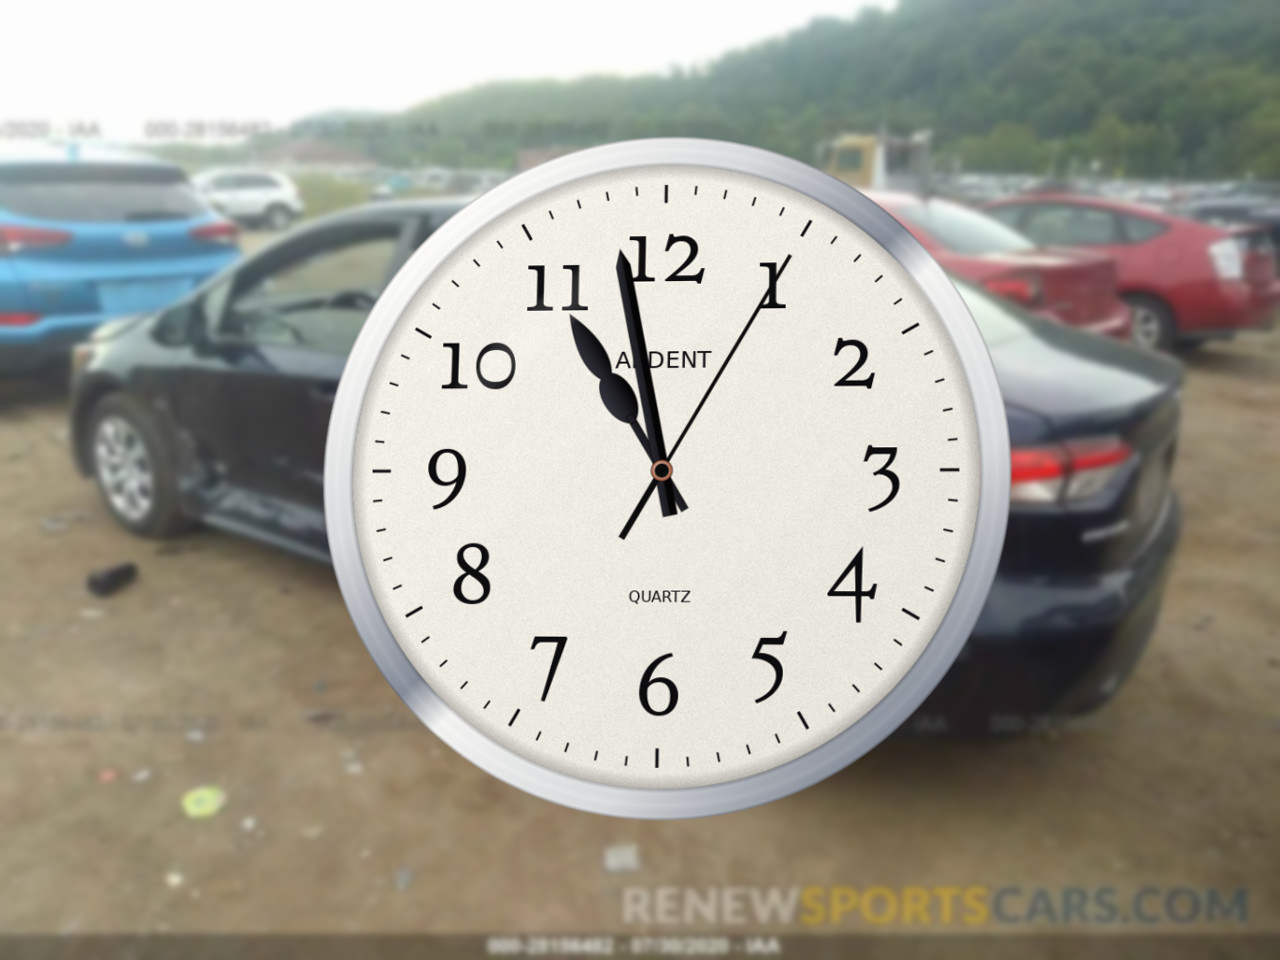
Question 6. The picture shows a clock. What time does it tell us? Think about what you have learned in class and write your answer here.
10:58:05
